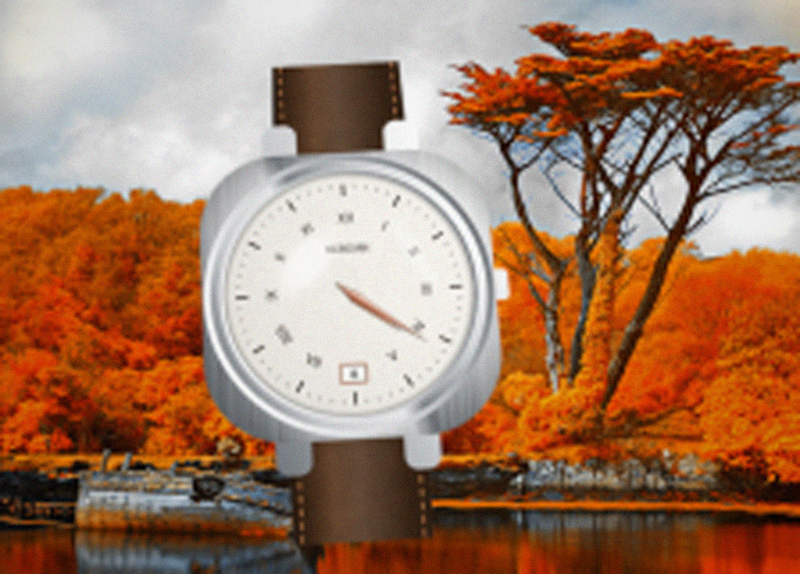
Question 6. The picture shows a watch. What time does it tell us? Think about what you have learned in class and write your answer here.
4:21
